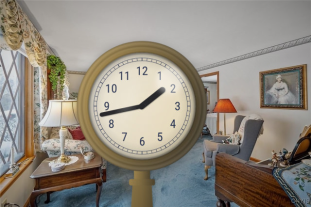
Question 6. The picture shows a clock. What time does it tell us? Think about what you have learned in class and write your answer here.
1:43
